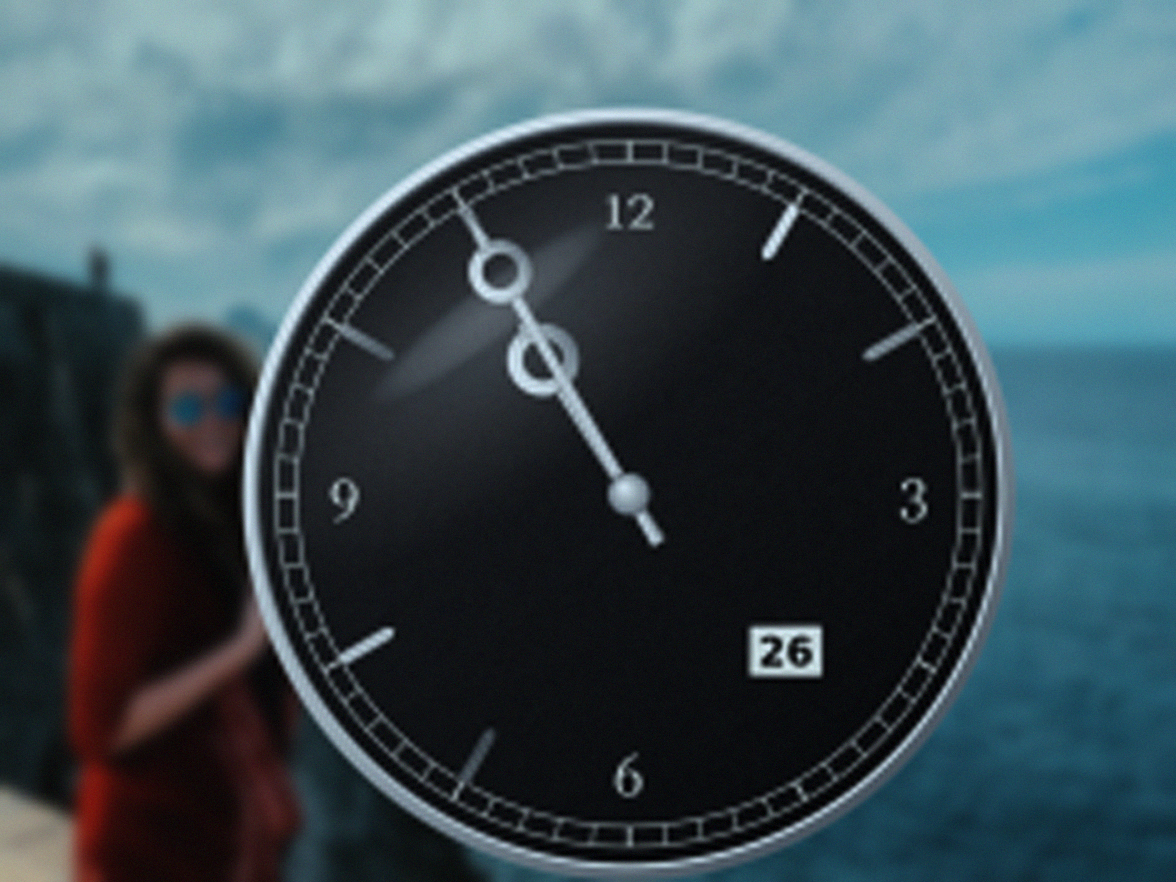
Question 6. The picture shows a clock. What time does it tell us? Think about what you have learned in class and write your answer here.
10:55
